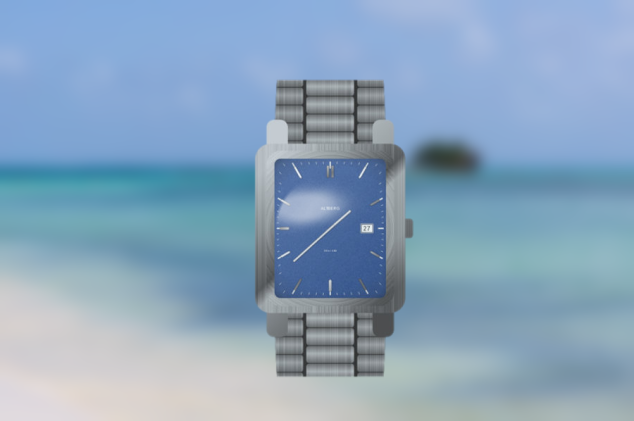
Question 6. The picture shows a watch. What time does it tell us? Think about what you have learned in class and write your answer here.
1:38
